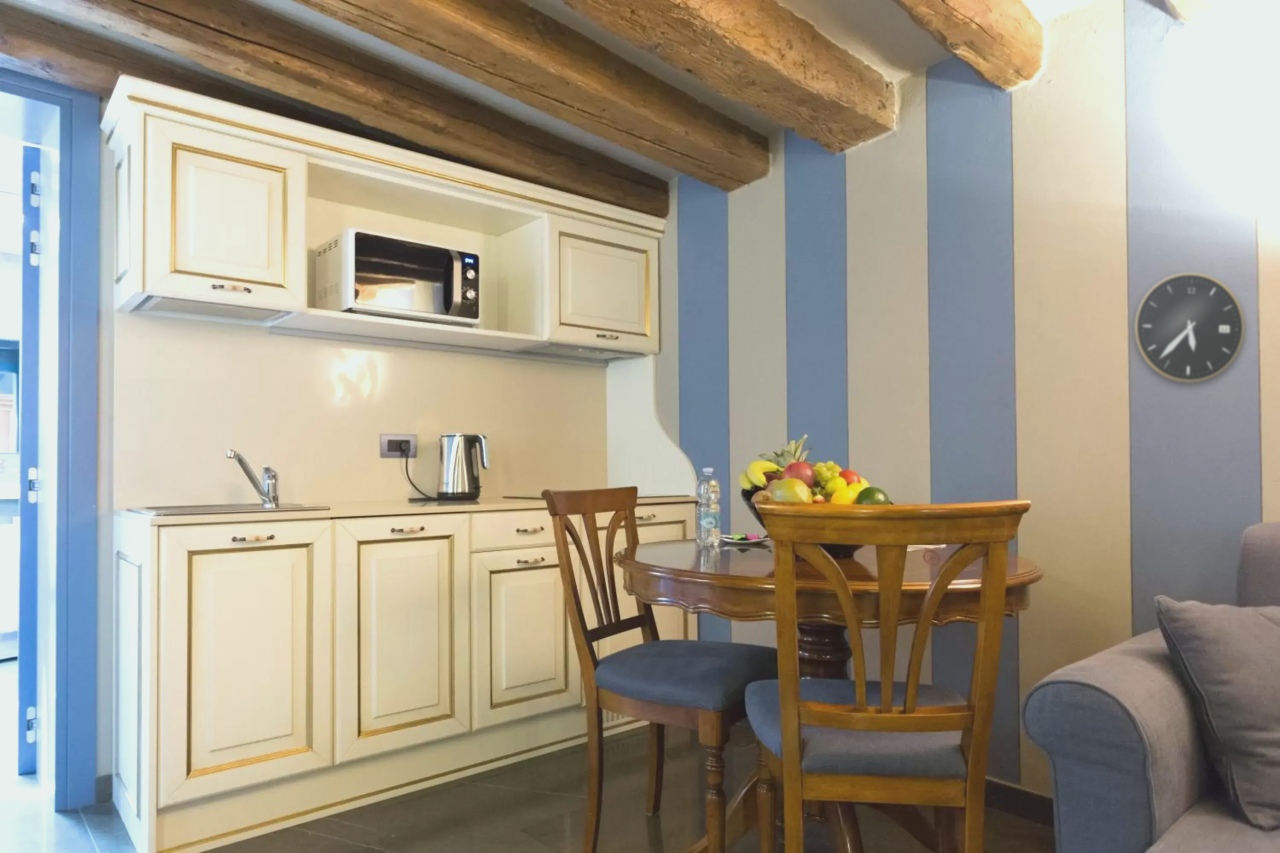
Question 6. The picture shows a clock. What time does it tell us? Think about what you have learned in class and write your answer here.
5:37
